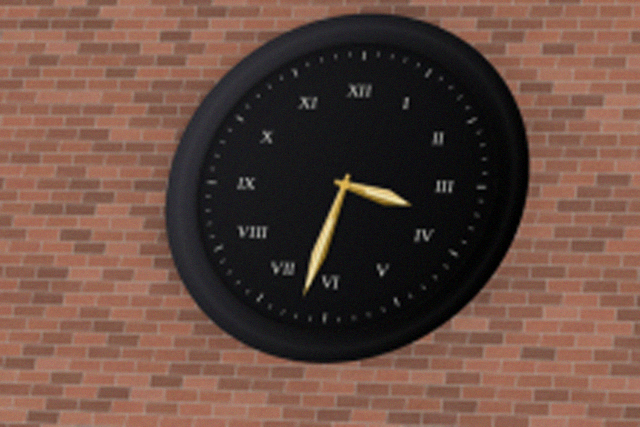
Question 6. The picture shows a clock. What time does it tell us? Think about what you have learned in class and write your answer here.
3:32
